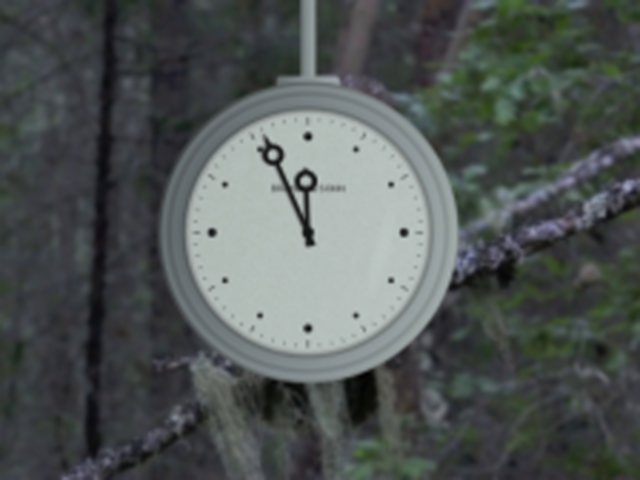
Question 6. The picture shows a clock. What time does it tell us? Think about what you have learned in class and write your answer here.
11:56
